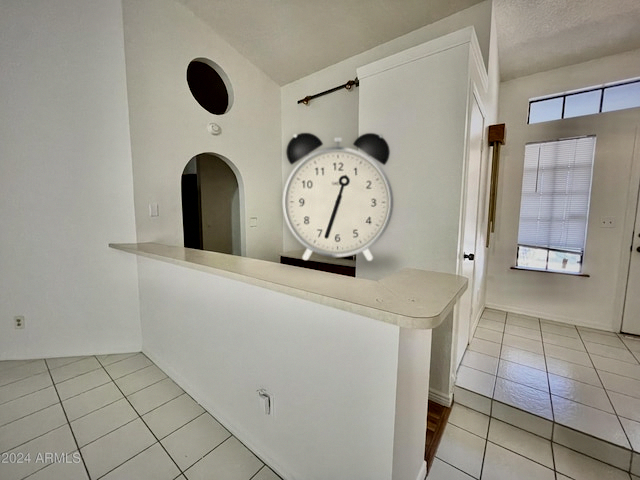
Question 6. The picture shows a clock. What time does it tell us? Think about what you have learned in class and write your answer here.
12:33
